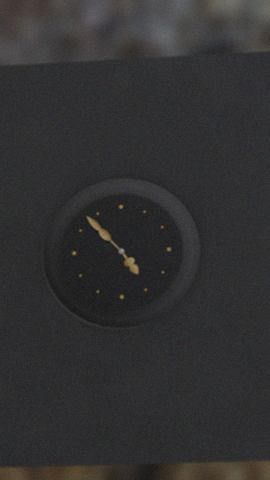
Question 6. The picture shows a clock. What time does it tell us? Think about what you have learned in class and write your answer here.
4:53
